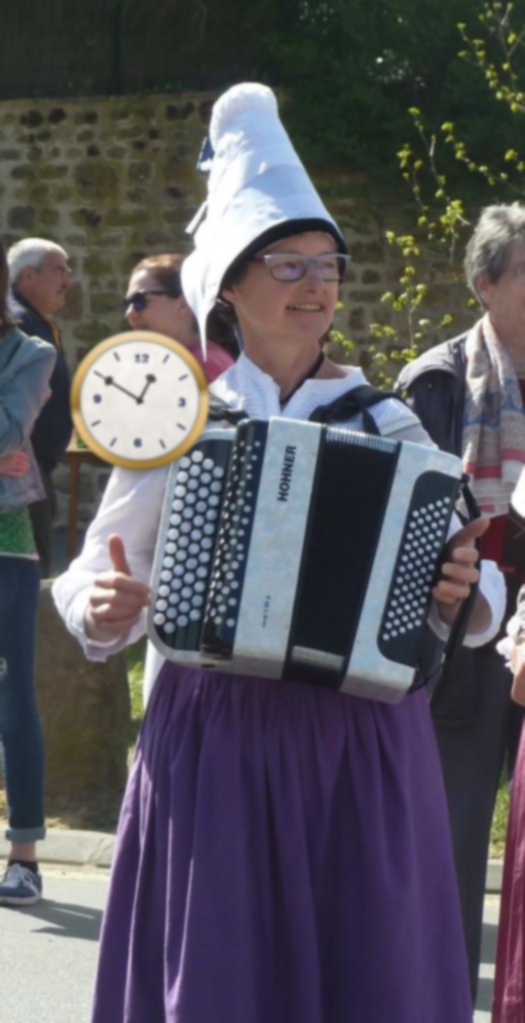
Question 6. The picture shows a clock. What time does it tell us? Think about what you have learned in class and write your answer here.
12:50
